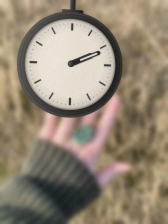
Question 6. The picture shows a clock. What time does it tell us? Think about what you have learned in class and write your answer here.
2:11
